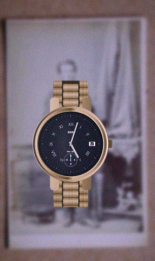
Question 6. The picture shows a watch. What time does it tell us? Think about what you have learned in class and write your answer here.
5:03
